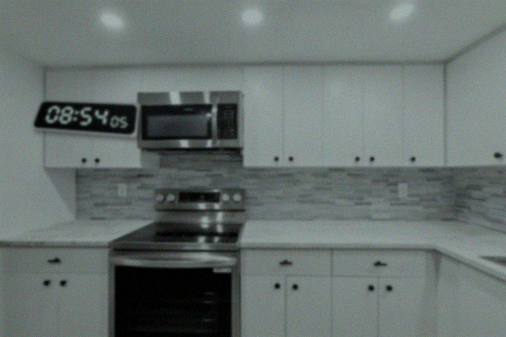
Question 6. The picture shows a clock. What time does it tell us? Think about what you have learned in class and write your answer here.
8:54
